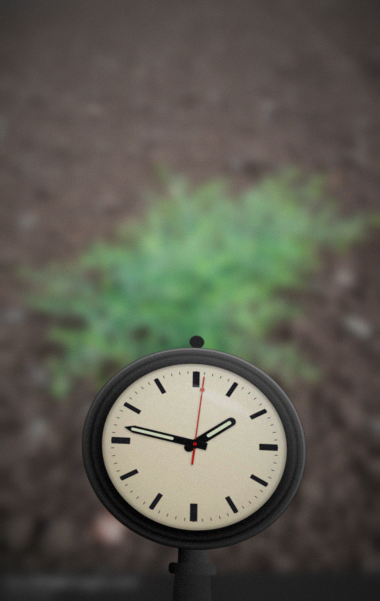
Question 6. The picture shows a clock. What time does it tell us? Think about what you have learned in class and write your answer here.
1:47:01
